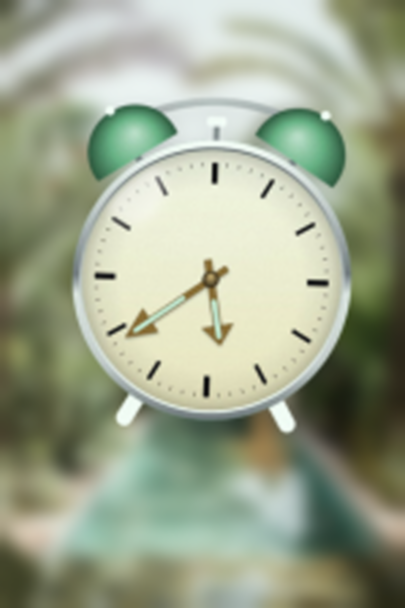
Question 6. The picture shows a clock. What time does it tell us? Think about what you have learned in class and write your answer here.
5:39
